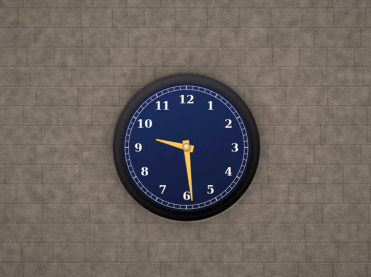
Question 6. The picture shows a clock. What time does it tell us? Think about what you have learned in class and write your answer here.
9:29
